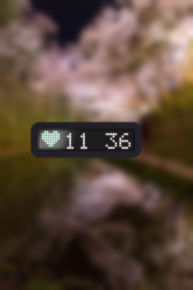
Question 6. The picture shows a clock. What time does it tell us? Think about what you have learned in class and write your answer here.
11:36
